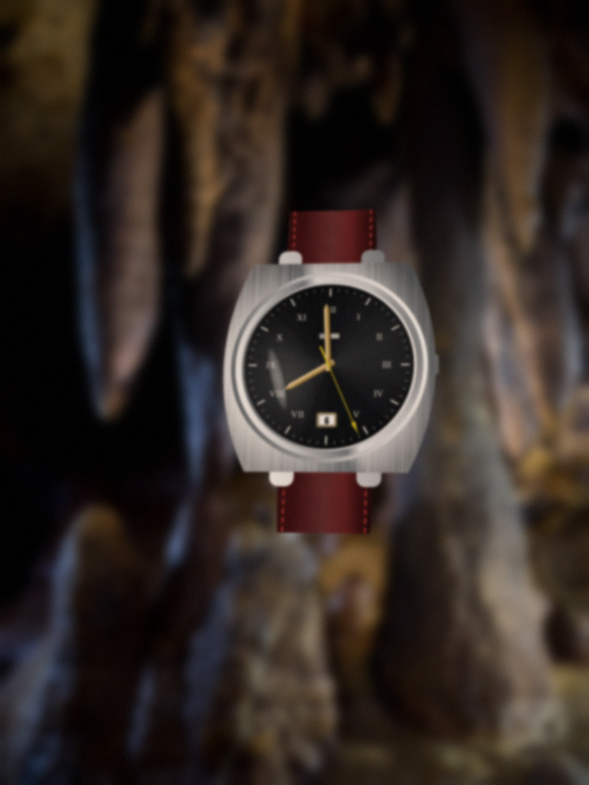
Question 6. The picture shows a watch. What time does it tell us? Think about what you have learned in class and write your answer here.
7:59:26
